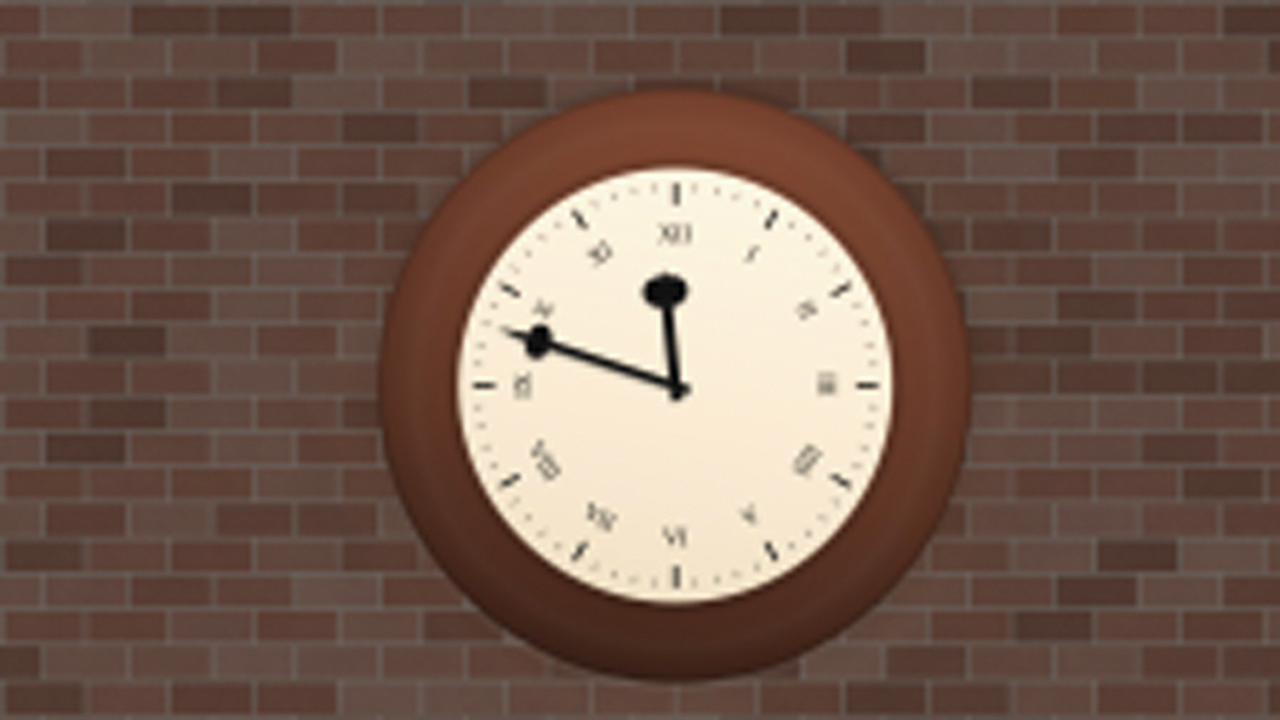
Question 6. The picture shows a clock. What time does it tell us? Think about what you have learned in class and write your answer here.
11:48
